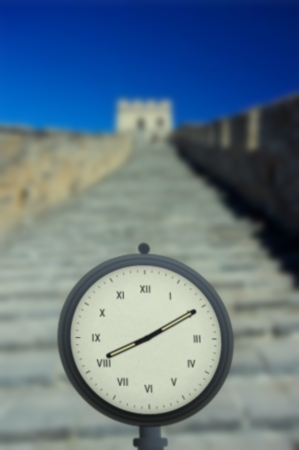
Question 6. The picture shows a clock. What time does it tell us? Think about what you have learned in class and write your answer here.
8:10
